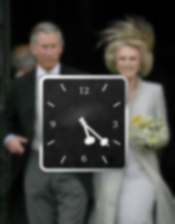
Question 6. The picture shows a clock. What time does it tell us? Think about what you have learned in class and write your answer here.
5:22
